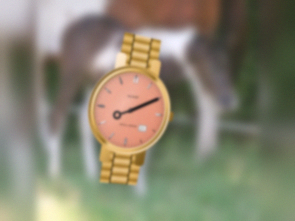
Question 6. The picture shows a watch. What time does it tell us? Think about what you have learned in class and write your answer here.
8:10
